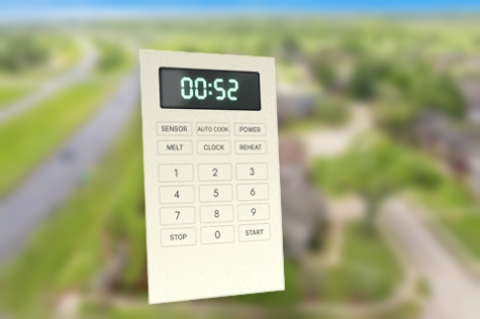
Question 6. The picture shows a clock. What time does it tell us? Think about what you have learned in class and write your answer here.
0:52
